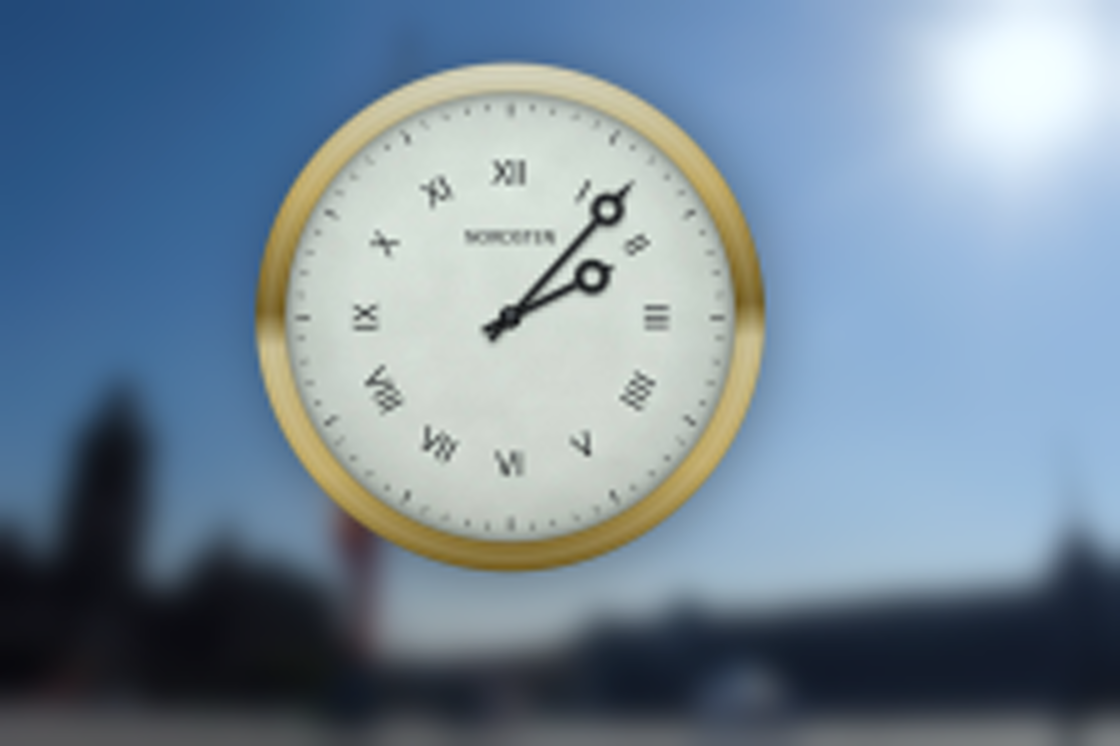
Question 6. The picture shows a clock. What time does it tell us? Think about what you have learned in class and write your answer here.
2:07
